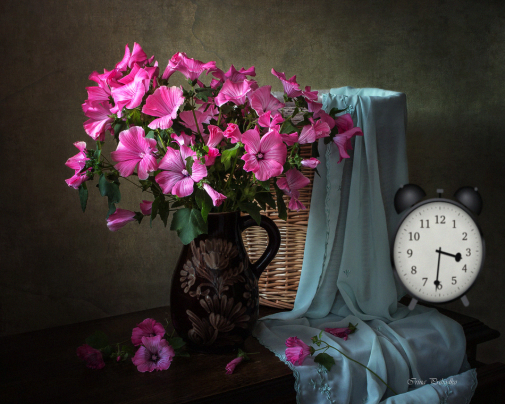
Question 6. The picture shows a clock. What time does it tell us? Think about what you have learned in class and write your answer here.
3:31
